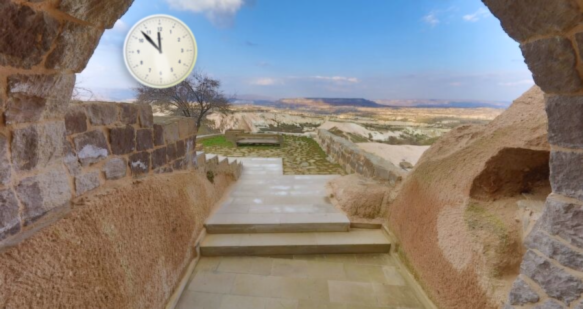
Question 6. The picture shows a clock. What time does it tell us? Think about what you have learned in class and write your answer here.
11:53
